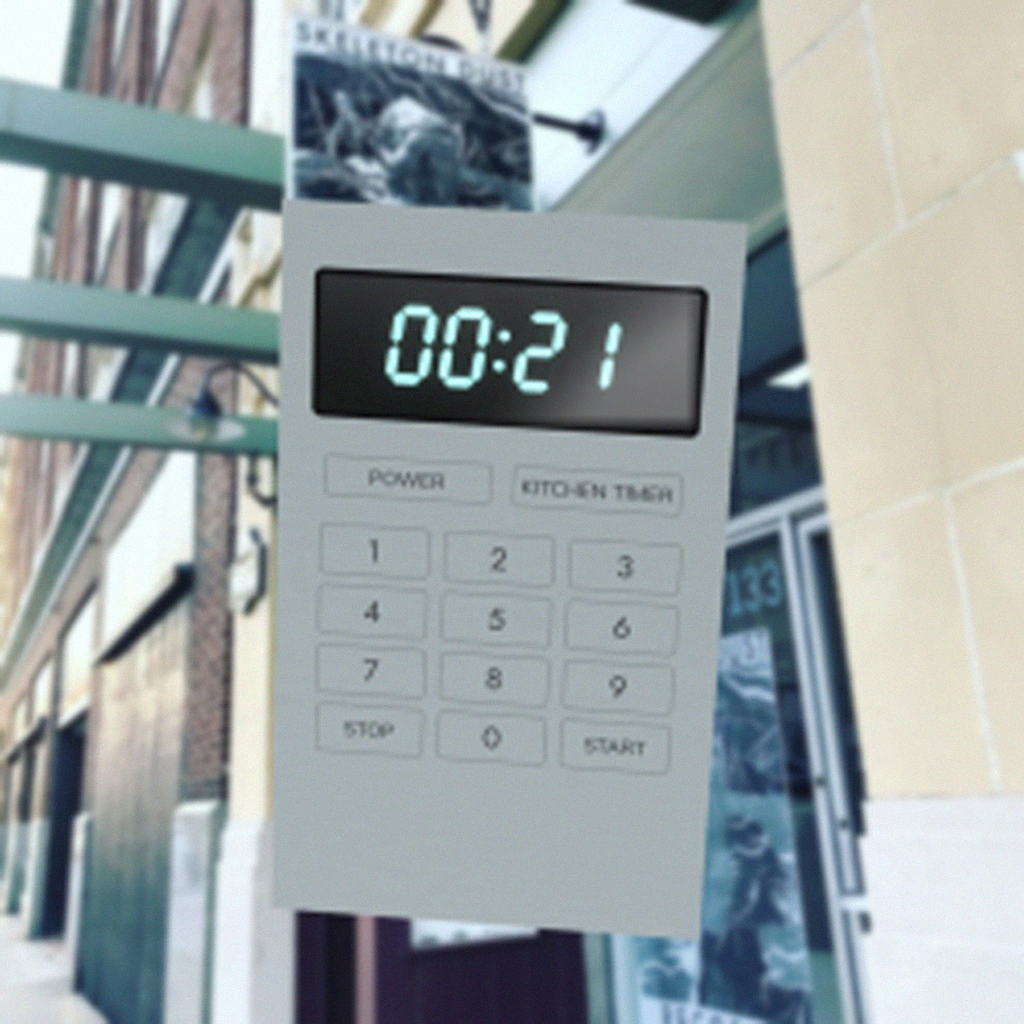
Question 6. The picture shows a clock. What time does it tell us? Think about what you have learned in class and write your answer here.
0:21
